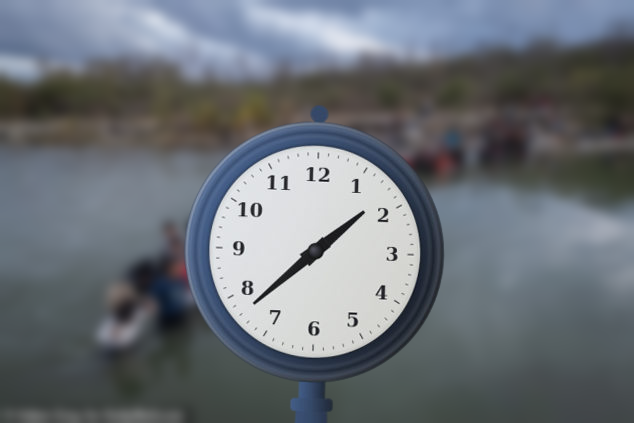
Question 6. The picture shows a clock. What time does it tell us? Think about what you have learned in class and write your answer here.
1:38
